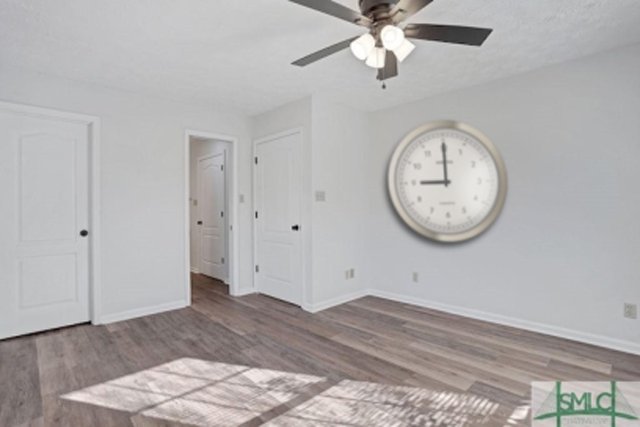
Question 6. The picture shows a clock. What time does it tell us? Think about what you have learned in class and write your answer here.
9:00
